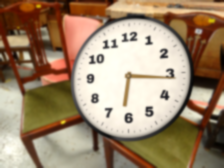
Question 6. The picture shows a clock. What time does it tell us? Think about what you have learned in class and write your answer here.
6:16
